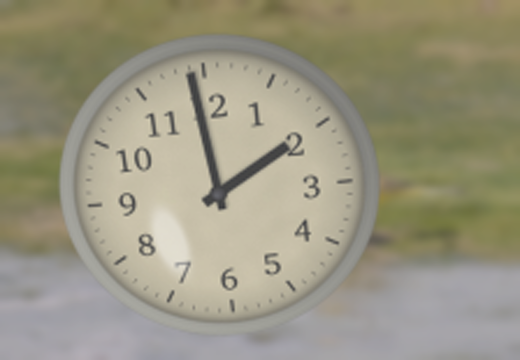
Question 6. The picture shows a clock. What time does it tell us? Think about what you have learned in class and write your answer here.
1:59
